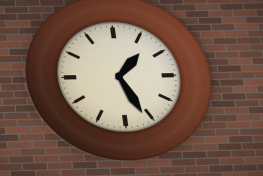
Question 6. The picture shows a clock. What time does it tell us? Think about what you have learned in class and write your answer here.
1:26
